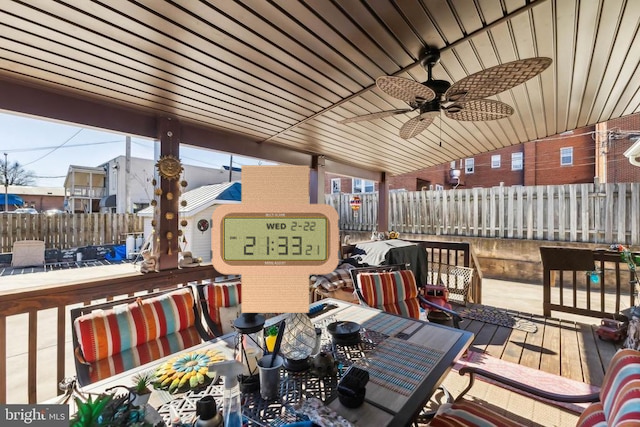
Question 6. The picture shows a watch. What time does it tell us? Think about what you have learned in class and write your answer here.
21:33:21
